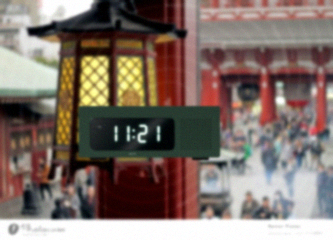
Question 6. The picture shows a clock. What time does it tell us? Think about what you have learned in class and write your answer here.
11:21
